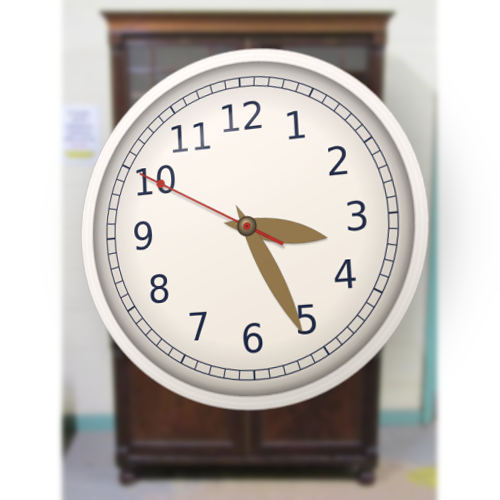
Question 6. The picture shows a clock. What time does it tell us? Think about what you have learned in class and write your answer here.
3:25:50
